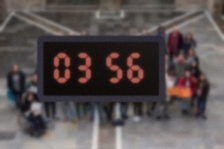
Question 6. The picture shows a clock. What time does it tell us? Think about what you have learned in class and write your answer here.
3:56
